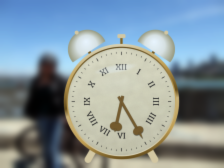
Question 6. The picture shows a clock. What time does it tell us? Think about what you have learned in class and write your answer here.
6:25
